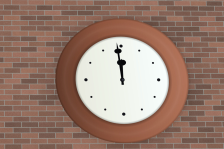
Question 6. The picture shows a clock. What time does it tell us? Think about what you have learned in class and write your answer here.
11:59
